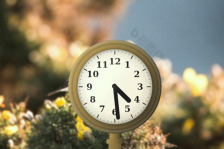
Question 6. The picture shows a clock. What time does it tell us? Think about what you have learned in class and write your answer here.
4:29
